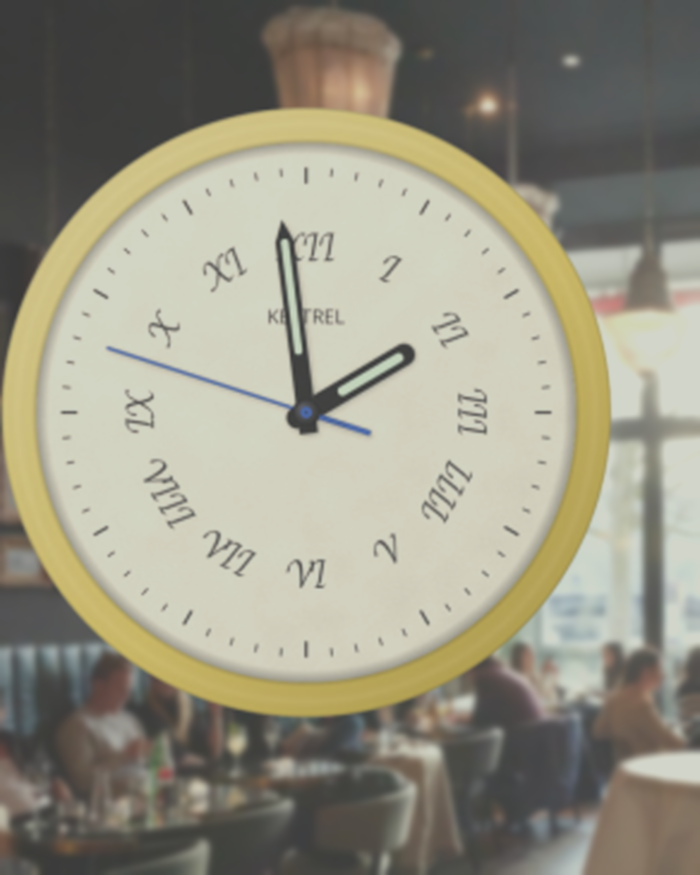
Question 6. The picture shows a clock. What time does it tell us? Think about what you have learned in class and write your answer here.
1:58:48
